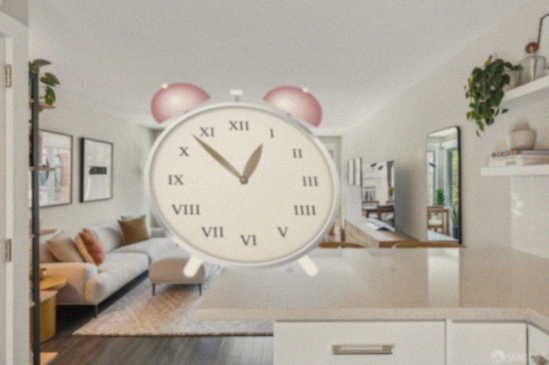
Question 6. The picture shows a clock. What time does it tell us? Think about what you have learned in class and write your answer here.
12:53
